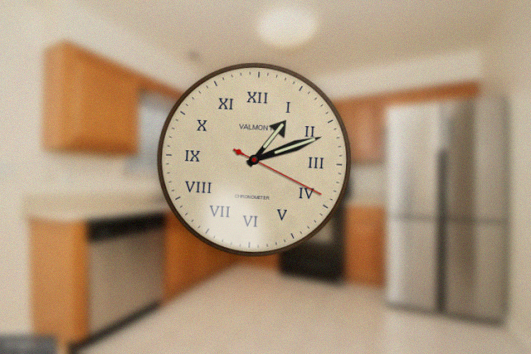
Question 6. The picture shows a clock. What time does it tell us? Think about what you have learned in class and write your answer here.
1:11:19
